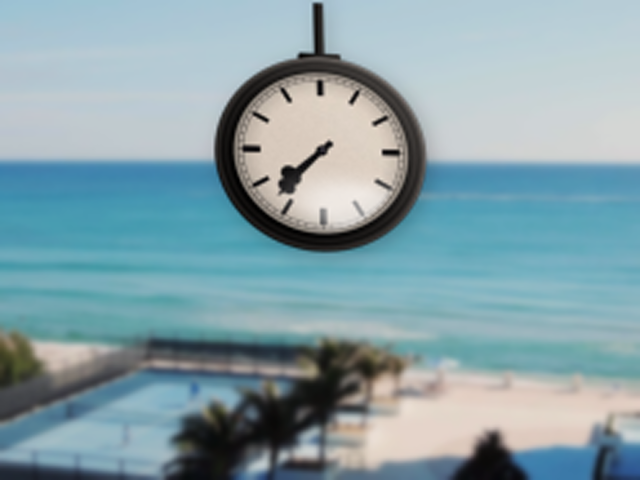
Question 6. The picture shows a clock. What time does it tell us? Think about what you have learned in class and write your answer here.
7:37
